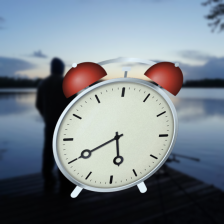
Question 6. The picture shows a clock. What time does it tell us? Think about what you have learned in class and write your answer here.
5:40
